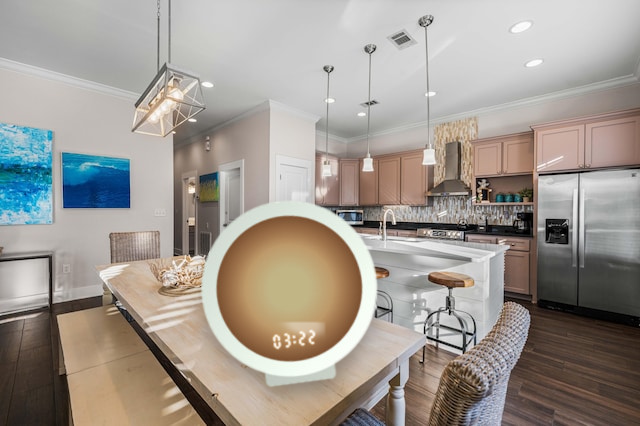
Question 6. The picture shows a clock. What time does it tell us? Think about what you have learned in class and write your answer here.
3:22
